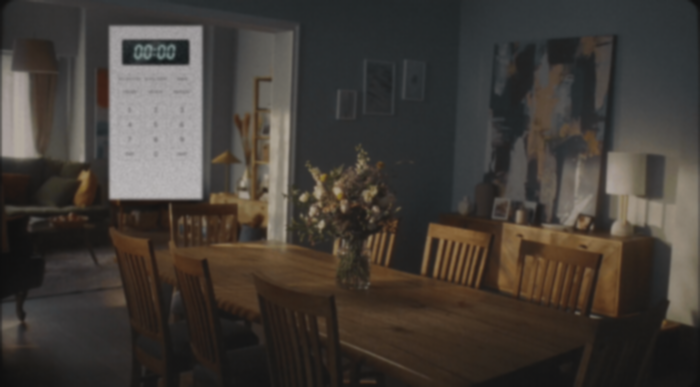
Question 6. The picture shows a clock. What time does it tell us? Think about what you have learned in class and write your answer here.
0:00
